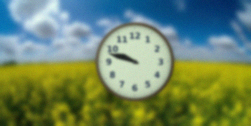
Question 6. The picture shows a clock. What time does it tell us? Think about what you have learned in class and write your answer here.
9:48
